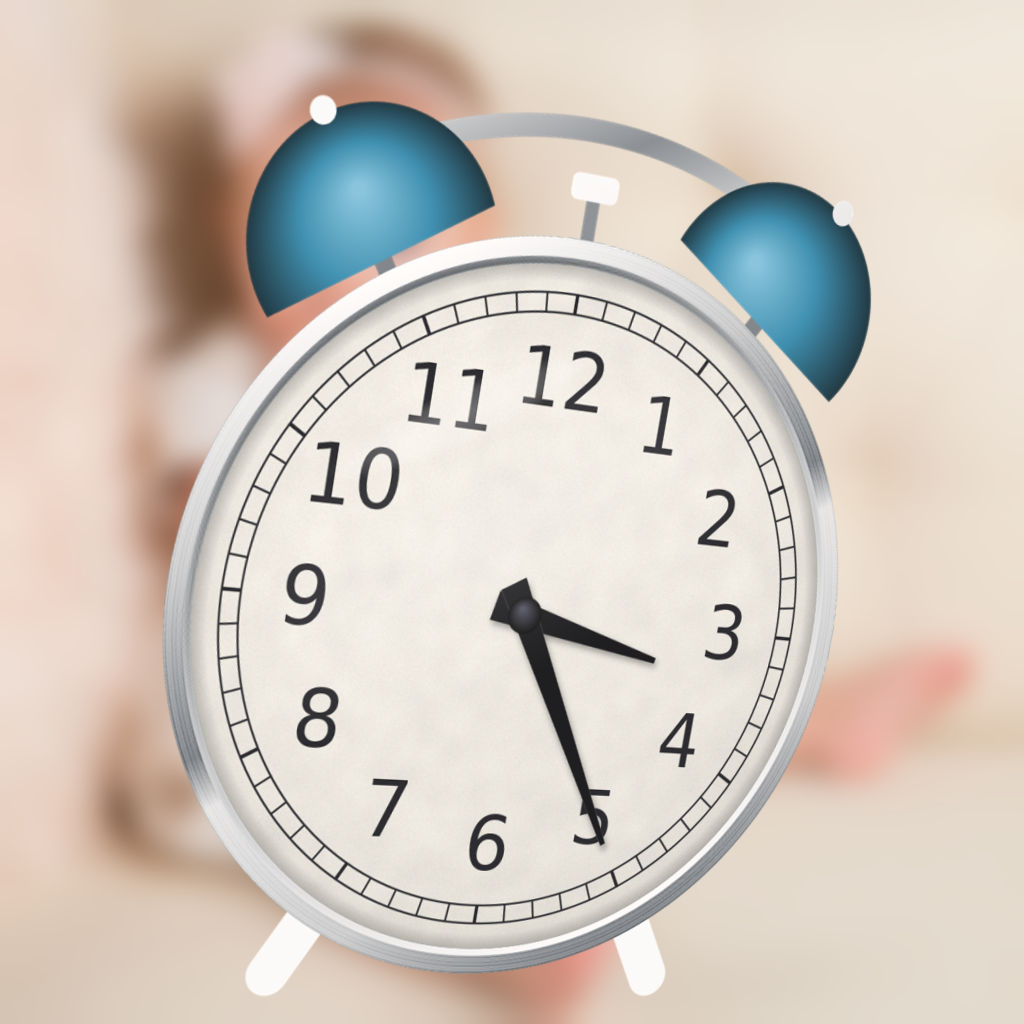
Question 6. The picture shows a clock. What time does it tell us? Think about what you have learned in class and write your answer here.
3:25
